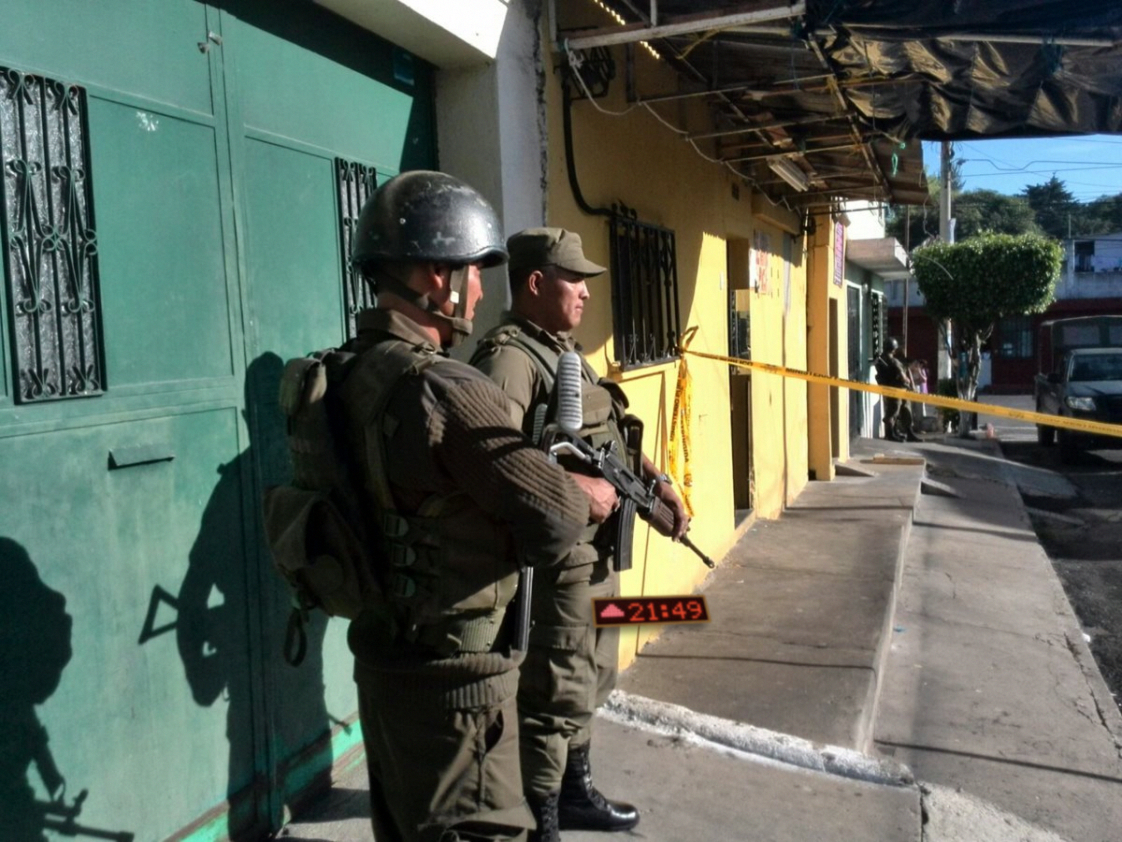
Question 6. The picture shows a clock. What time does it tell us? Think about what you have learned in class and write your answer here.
21:49
